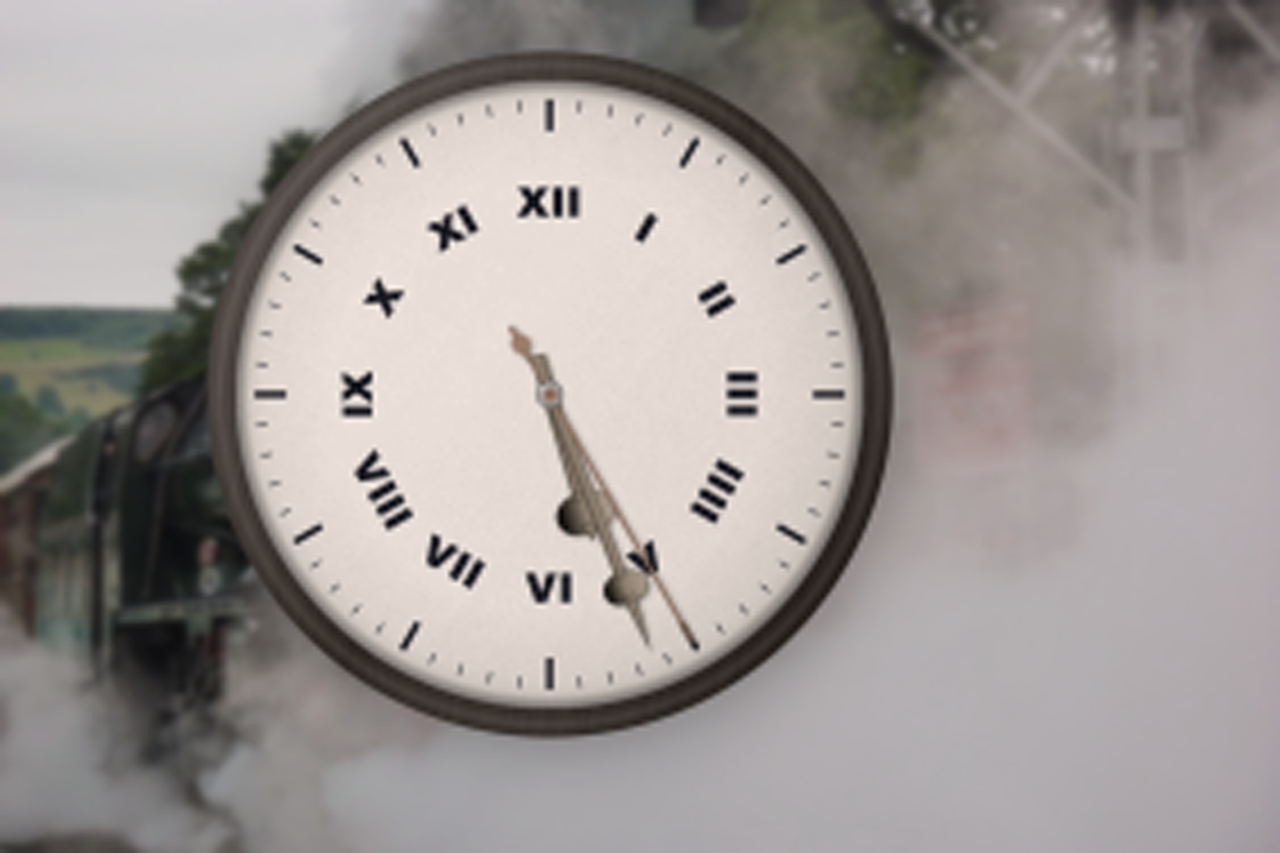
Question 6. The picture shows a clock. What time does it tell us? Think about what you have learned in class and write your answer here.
5:26:25
